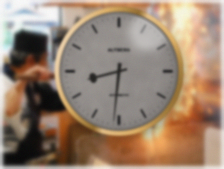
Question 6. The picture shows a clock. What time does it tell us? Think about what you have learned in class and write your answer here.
8:31
